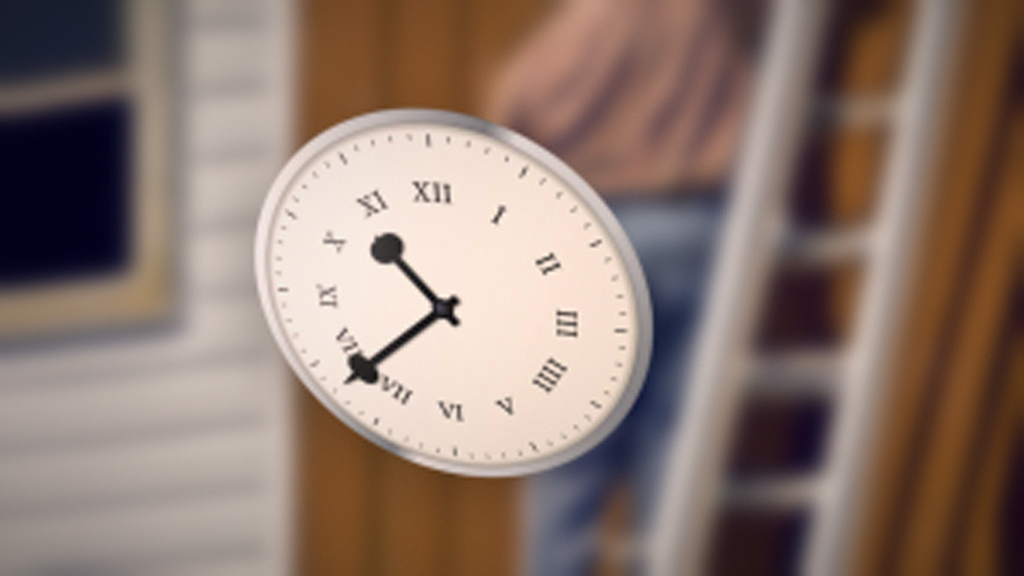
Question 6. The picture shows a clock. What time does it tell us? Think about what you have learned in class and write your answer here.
10:38
